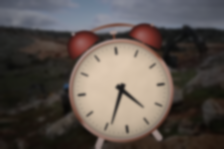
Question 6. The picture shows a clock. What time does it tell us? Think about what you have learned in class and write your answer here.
4:34
